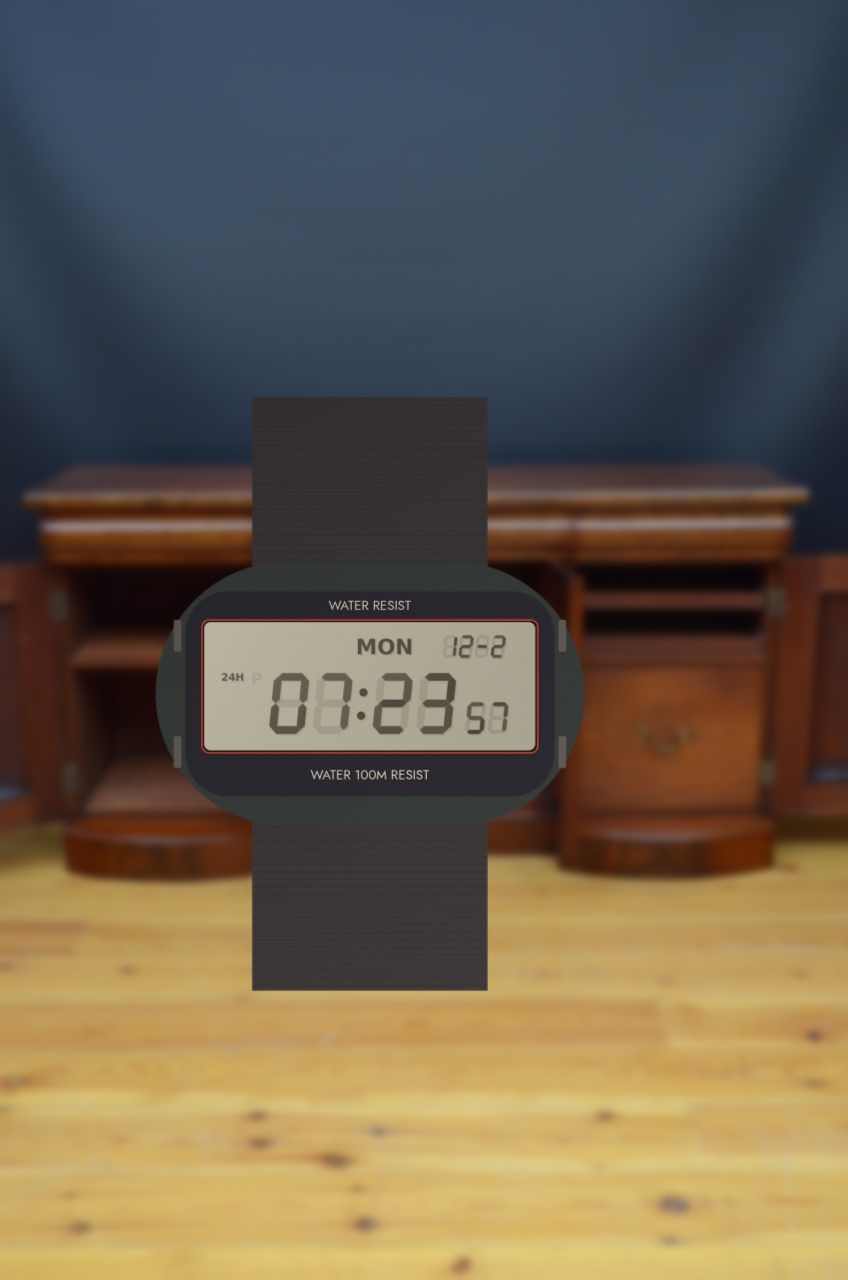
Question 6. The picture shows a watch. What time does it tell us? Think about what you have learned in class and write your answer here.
7:23:57
